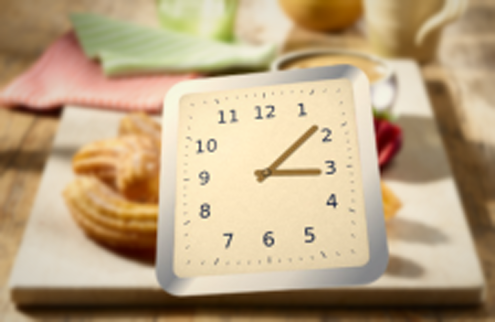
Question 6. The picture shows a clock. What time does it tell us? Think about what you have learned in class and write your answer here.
3:08
